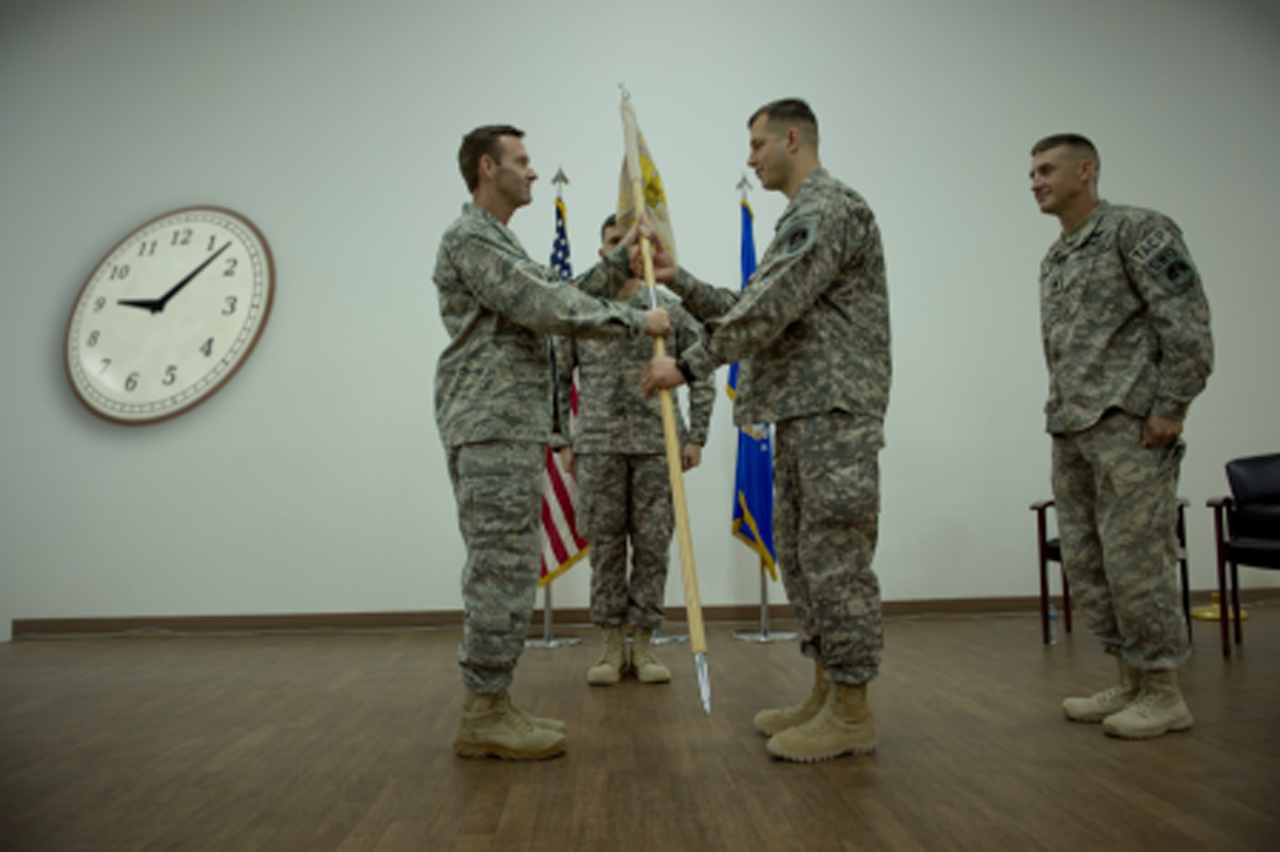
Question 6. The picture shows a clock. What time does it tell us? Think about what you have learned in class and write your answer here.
9:07
